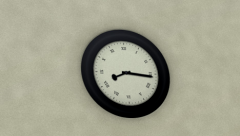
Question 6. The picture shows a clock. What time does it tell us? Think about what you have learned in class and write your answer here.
8:16
